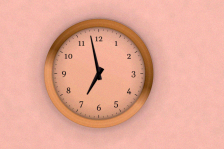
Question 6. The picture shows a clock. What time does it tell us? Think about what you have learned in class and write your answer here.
6:58
